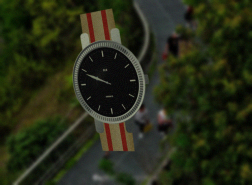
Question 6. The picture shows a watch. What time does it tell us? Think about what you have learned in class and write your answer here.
9:49
